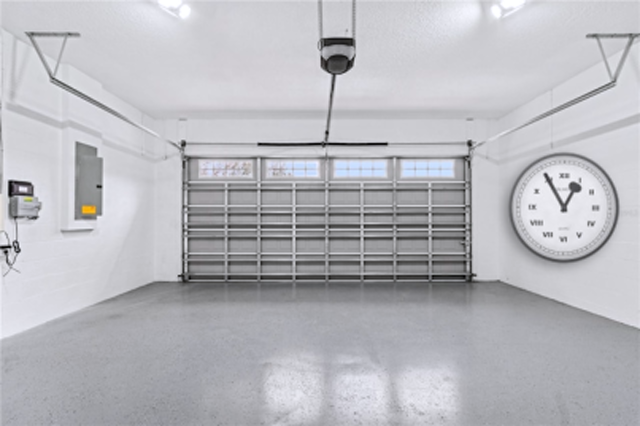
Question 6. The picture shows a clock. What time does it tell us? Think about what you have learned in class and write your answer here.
12:55
